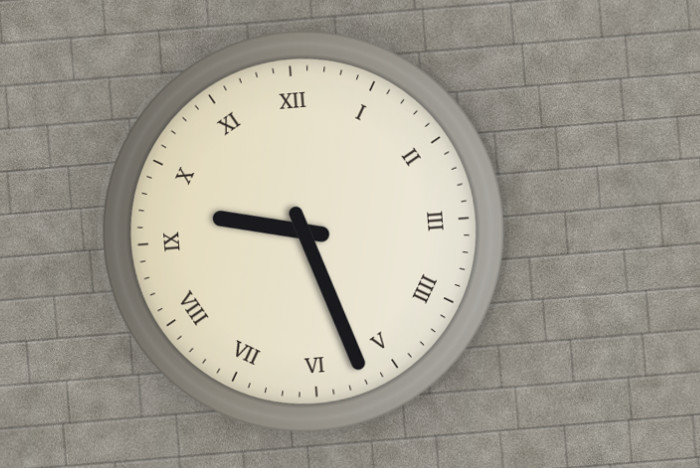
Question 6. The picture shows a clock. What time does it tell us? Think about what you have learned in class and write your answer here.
9:27
